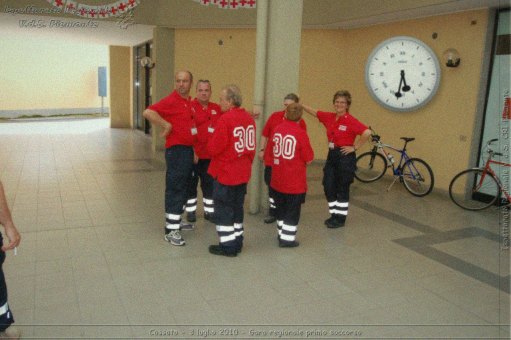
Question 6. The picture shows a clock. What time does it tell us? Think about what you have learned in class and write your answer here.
5:32
